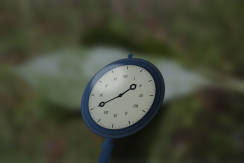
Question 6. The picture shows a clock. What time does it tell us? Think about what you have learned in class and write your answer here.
1:40
